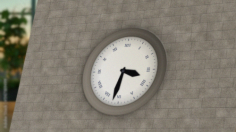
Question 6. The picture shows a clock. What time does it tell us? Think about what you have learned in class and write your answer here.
3:32
